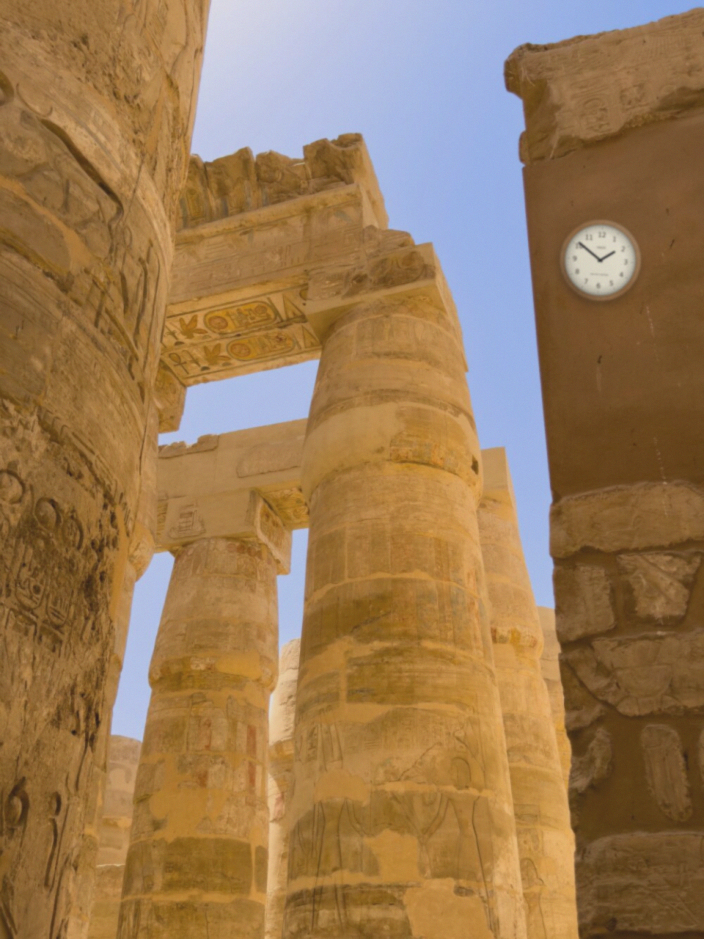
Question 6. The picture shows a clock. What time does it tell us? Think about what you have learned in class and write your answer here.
1:51
